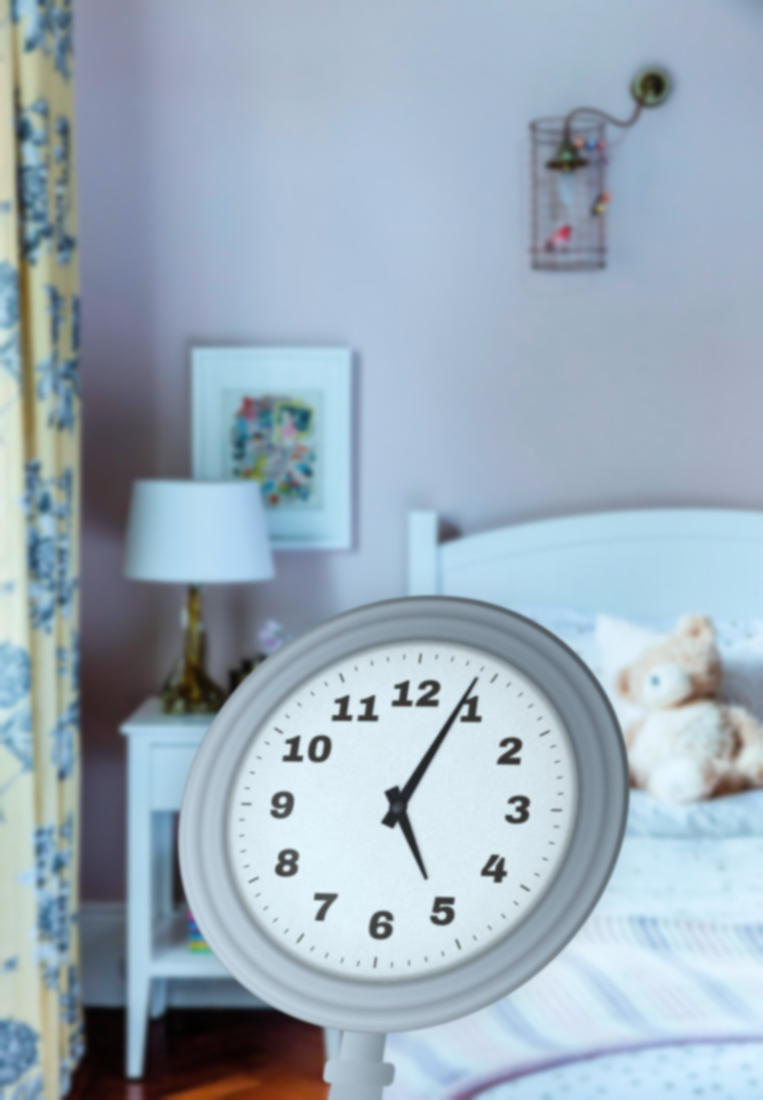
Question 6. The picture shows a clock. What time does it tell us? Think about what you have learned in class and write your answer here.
5:04
